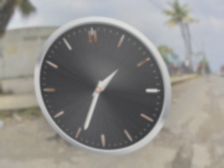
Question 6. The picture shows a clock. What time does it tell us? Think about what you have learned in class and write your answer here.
1:34
